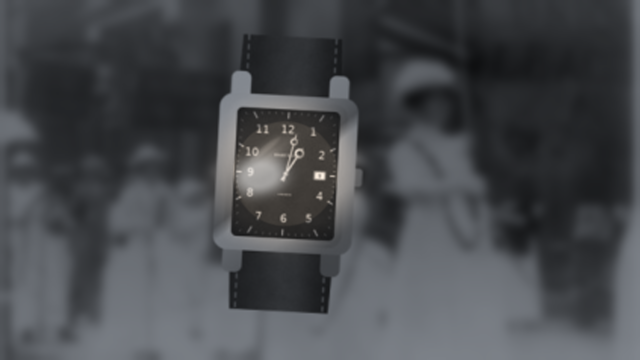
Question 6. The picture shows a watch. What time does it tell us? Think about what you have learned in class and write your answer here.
1:02
